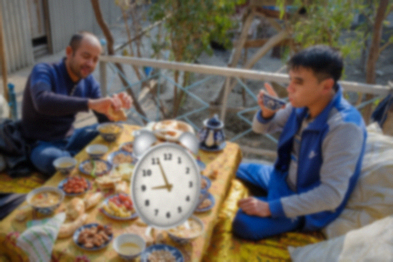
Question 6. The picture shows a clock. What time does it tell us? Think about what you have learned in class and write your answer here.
8:56
